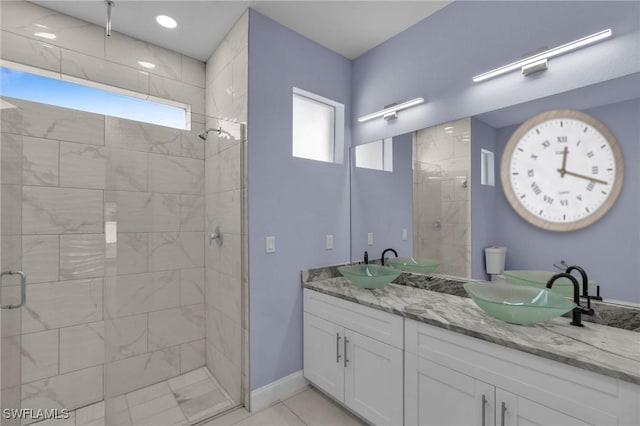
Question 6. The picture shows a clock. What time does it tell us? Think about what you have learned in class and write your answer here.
12:18
